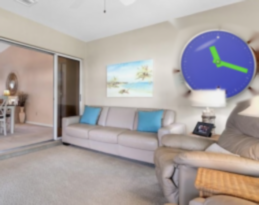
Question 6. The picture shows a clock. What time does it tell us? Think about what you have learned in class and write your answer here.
11:18
